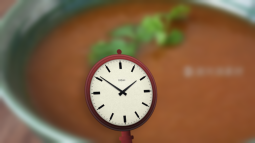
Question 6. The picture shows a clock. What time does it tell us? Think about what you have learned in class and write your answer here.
1:51
